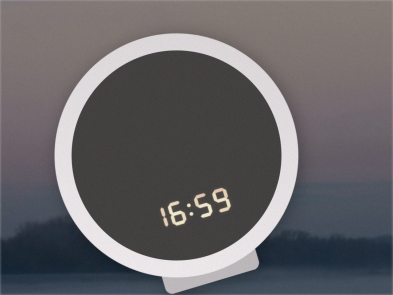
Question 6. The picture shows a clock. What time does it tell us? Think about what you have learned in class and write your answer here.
16:59
